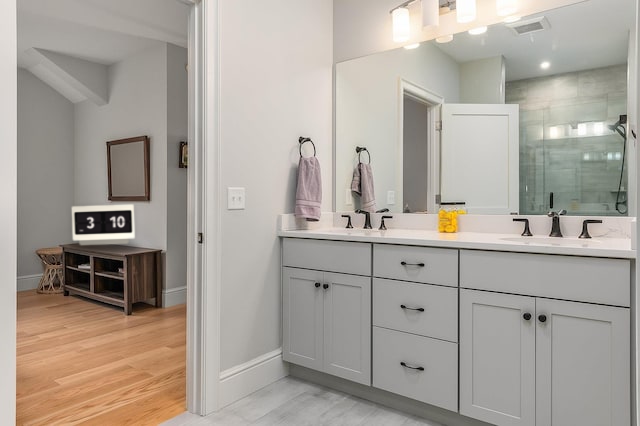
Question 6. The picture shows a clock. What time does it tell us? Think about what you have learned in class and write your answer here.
3:10
